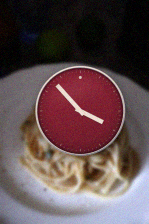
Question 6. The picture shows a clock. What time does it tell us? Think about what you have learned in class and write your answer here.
3:53
